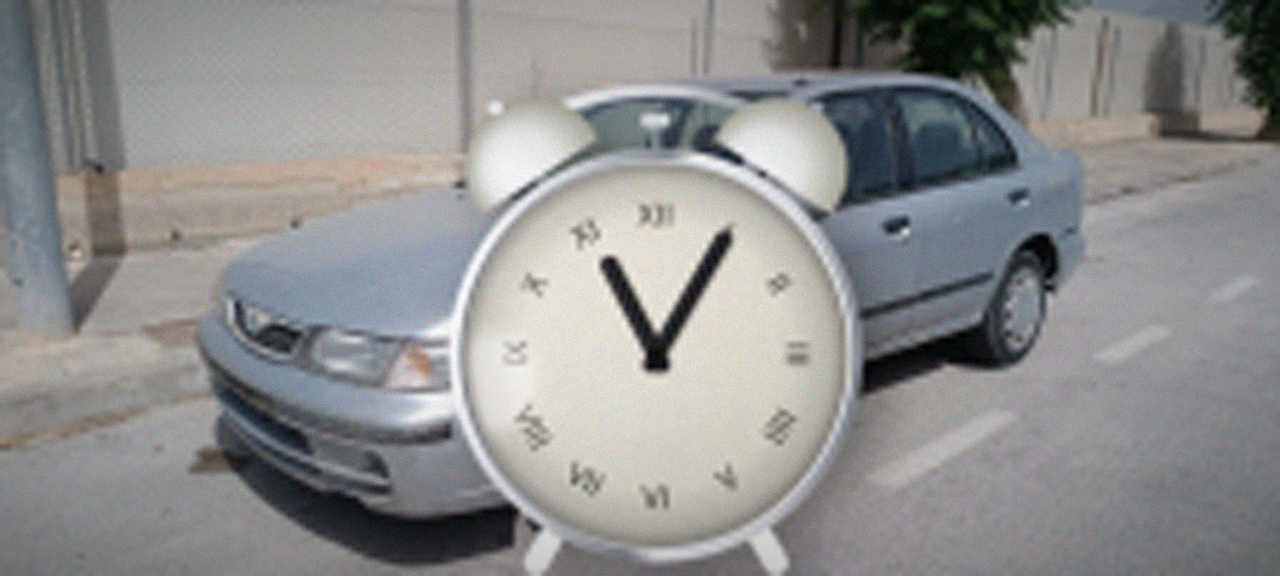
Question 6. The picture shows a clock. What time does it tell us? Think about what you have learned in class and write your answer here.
11:05
